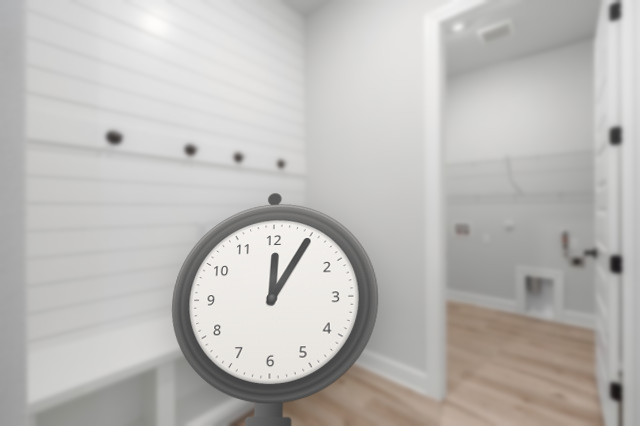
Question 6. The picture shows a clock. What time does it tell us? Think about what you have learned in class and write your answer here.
12:05
